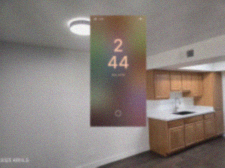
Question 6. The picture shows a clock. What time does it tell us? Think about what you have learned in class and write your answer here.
2:44
